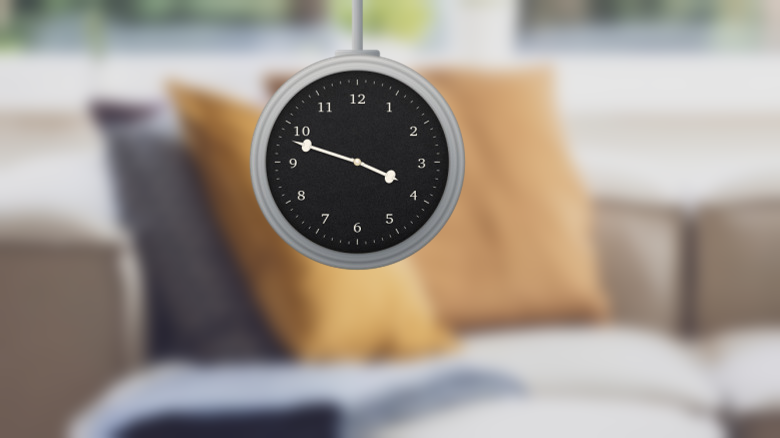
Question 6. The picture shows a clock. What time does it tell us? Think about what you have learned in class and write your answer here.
3:48
